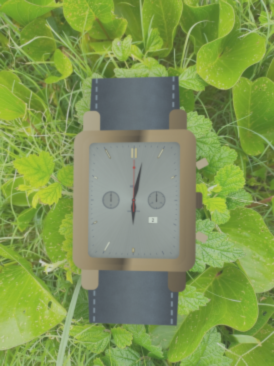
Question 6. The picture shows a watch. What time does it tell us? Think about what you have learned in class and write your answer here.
6:02
